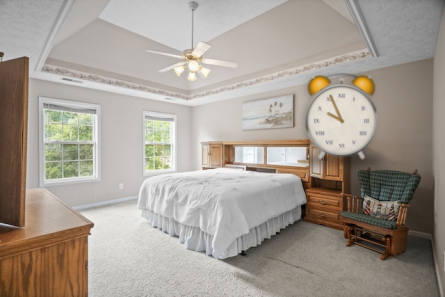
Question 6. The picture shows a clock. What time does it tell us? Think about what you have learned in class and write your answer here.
9:56
